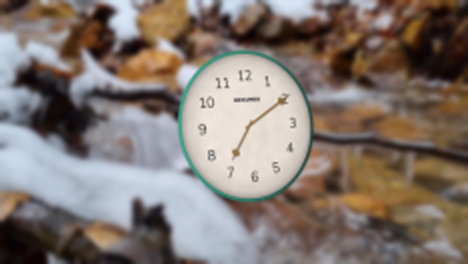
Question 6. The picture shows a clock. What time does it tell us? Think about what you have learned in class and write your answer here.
7:10
